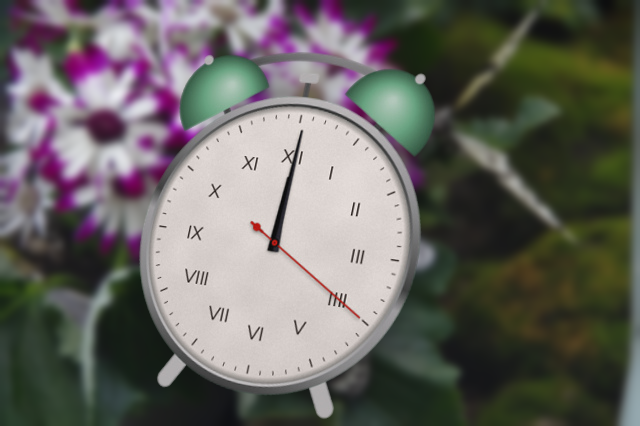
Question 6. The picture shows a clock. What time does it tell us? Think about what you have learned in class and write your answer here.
12:00:20
